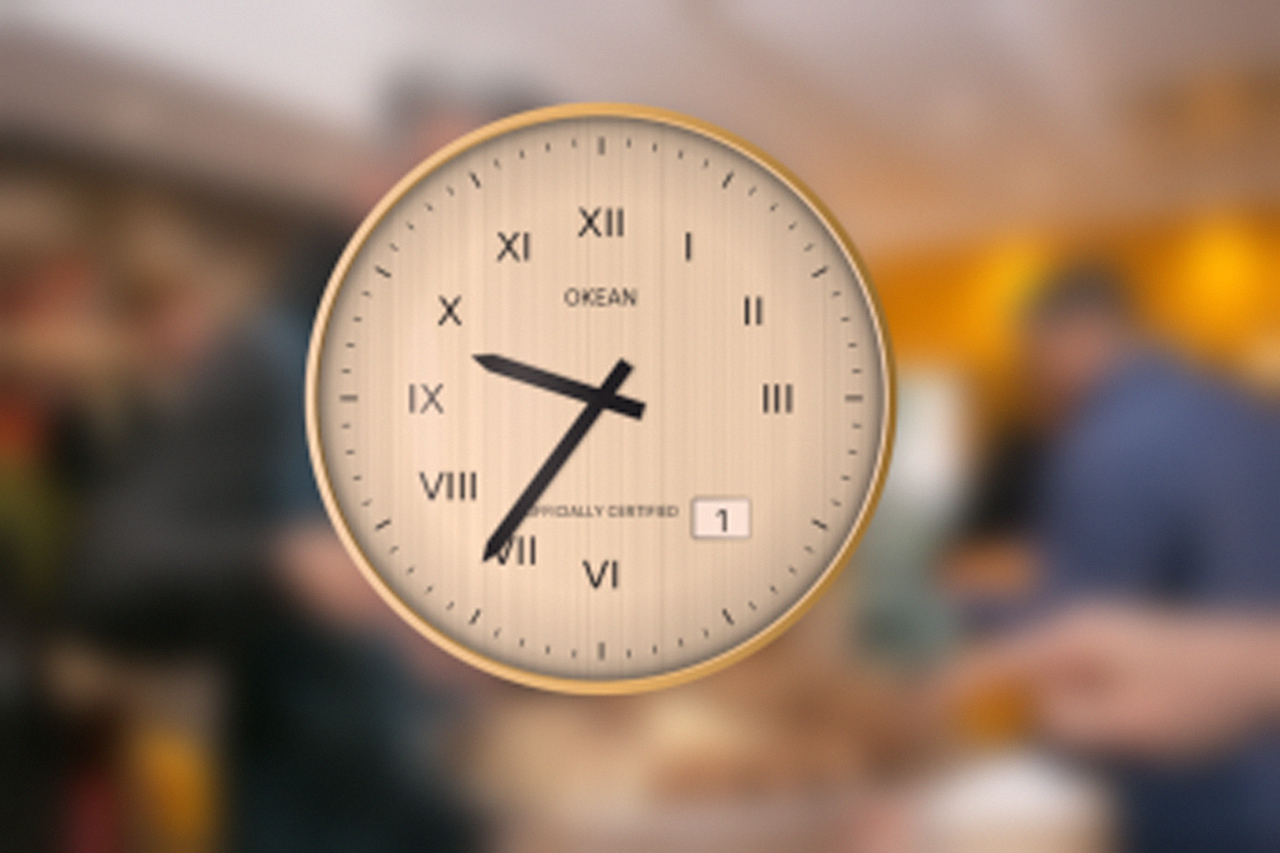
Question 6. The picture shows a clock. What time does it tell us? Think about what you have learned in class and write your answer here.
9:36
